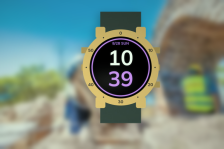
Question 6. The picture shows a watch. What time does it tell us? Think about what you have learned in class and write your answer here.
10:39
